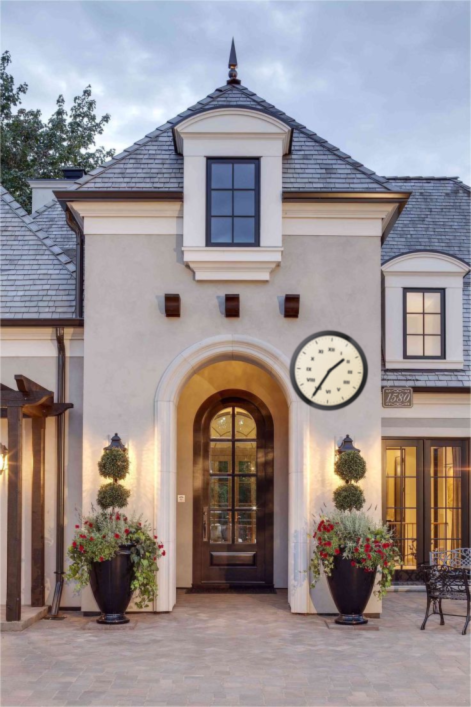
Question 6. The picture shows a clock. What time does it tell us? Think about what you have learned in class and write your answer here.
1:35
